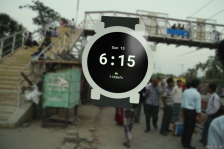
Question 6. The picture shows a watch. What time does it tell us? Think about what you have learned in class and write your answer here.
6:15
